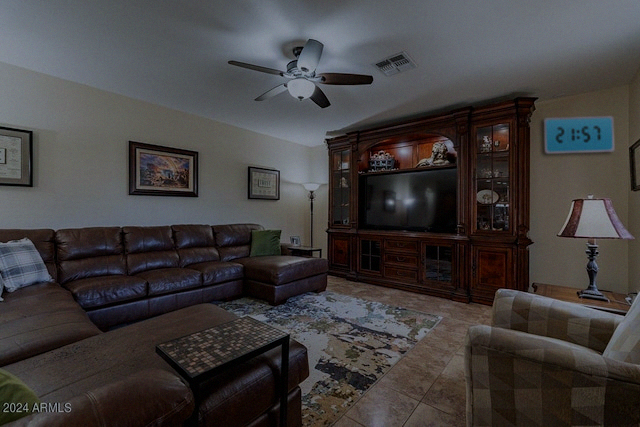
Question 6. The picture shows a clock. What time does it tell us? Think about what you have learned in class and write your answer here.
21:57
